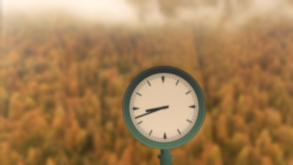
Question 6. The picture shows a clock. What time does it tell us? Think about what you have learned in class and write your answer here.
8:42
